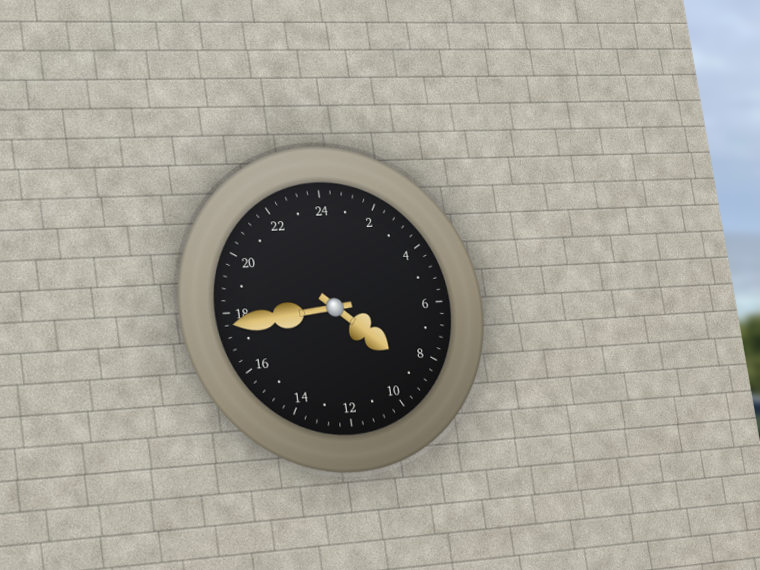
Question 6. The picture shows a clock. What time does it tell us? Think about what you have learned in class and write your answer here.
8:44
